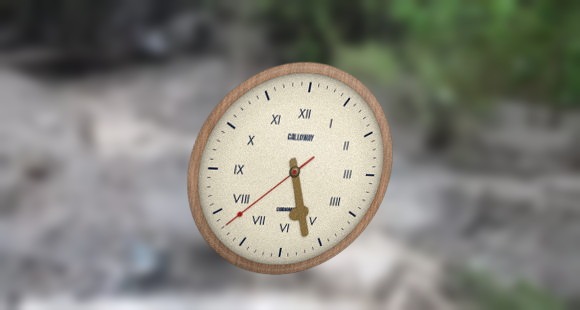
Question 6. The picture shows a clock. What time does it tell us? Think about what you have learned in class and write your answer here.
5:26:38
